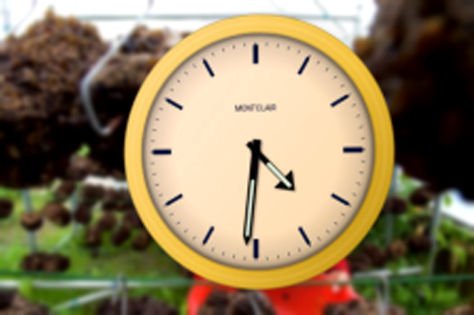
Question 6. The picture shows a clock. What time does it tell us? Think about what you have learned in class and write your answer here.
4:31
